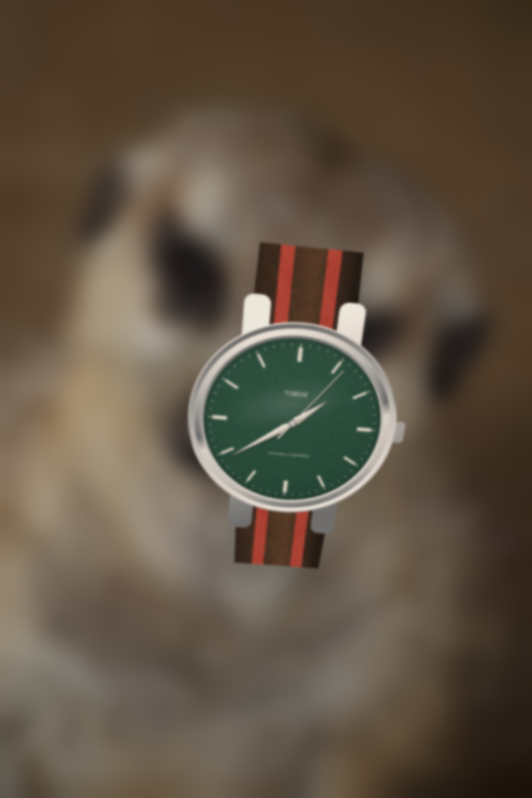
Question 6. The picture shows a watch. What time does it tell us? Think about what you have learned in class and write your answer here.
1:39:06
